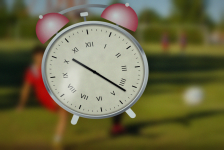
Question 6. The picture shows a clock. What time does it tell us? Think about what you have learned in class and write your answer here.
10:22
